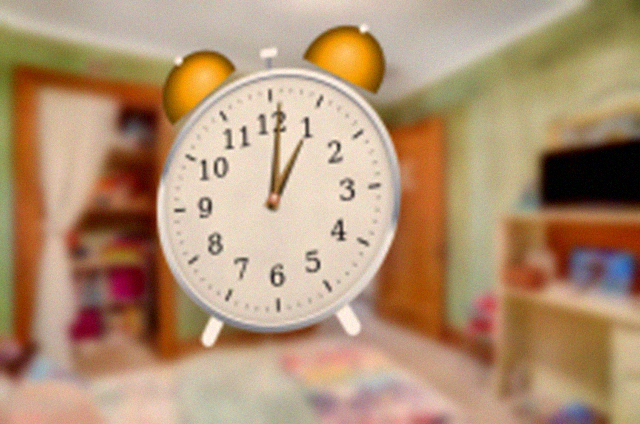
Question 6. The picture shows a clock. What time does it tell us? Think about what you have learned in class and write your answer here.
1:01
